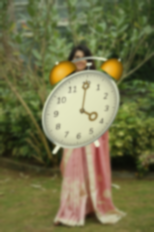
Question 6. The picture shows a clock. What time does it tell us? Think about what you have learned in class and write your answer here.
4:00
